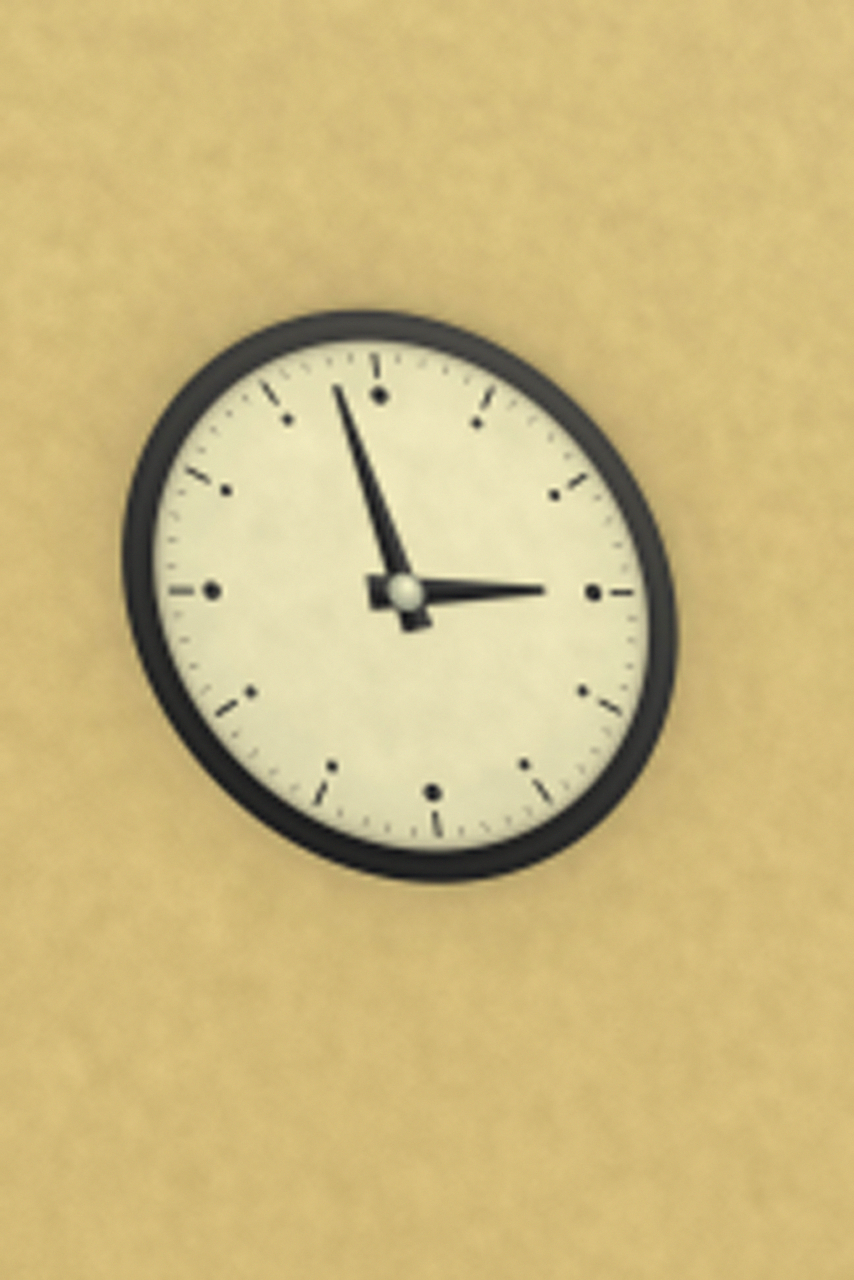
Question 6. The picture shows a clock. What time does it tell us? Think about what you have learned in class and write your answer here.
2:58
